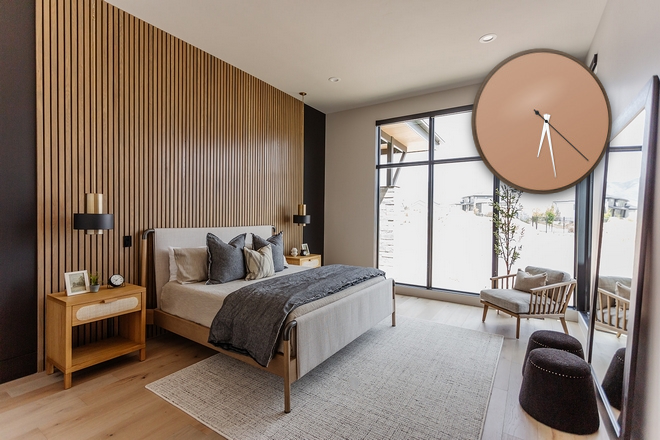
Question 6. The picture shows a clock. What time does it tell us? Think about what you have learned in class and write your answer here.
6:28:22
